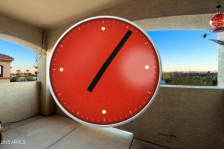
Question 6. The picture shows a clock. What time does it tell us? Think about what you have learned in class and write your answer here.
7:06
